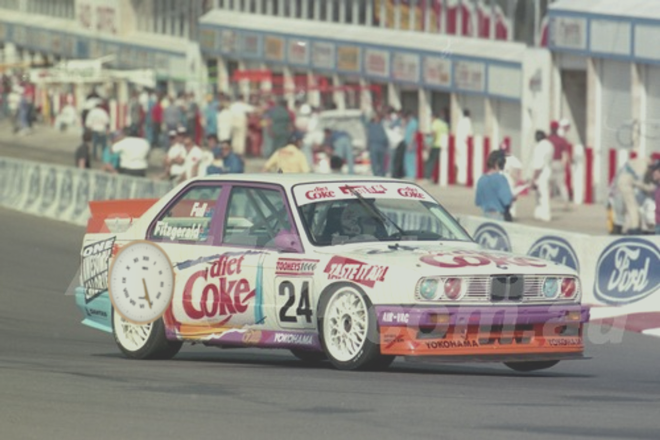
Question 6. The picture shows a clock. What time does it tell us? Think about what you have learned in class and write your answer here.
5:26
